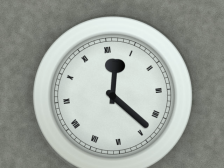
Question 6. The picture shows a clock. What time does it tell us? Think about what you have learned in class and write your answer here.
12:23
